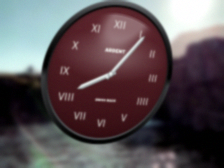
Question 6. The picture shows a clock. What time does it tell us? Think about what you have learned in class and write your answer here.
8:06
